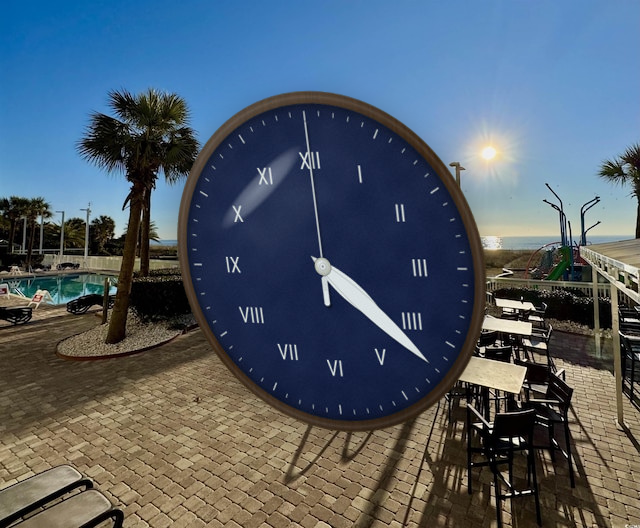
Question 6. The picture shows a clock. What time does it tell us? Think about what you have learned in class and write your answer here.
4:22:00
